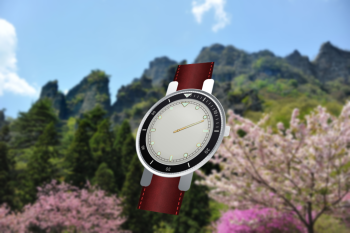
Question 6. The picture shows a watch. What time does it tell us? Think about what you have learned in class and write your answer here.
2:11
